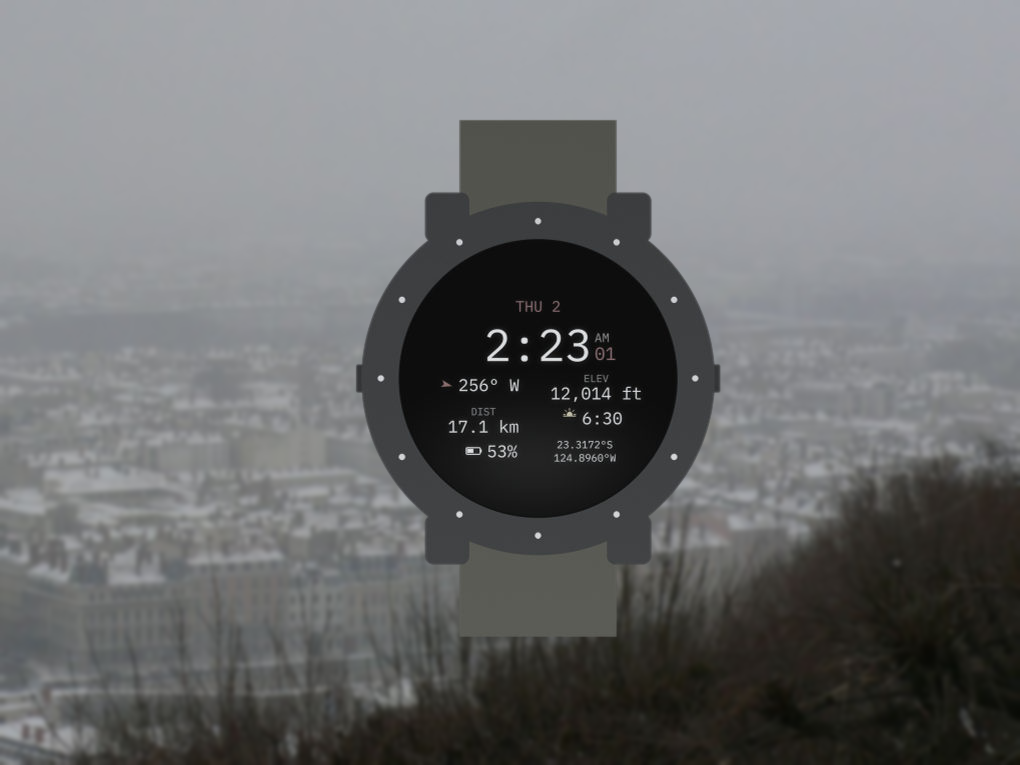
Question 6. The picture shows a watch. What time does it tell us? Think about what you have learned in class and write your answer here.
2:23:01
